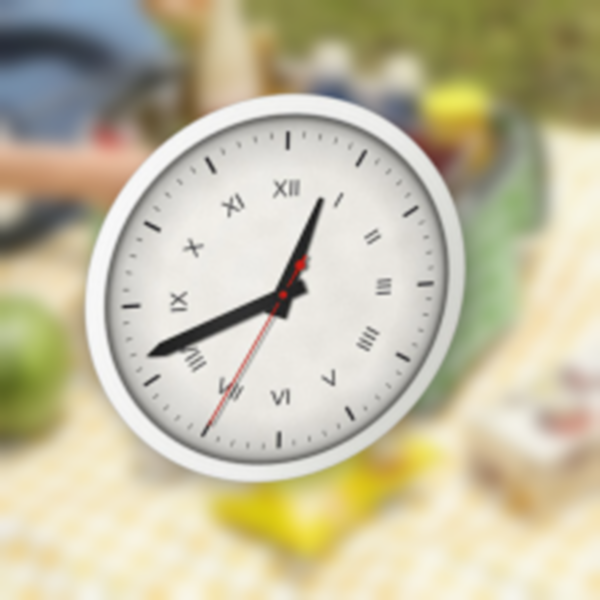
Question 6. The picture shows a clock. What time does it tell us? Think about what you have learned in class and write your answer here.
12:41:35
